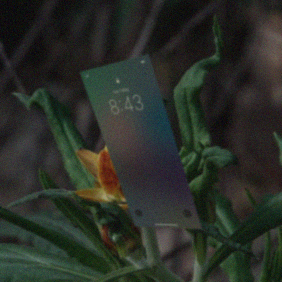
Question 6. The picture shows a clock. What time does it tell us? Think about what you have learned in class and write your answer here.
8:43
